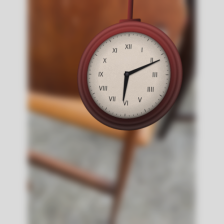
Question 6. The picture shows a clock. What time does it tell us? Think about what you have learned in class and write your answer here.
6:11
